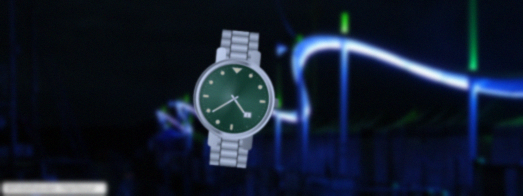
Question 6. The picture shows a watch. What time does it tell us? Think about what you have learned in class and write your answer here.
4:39
